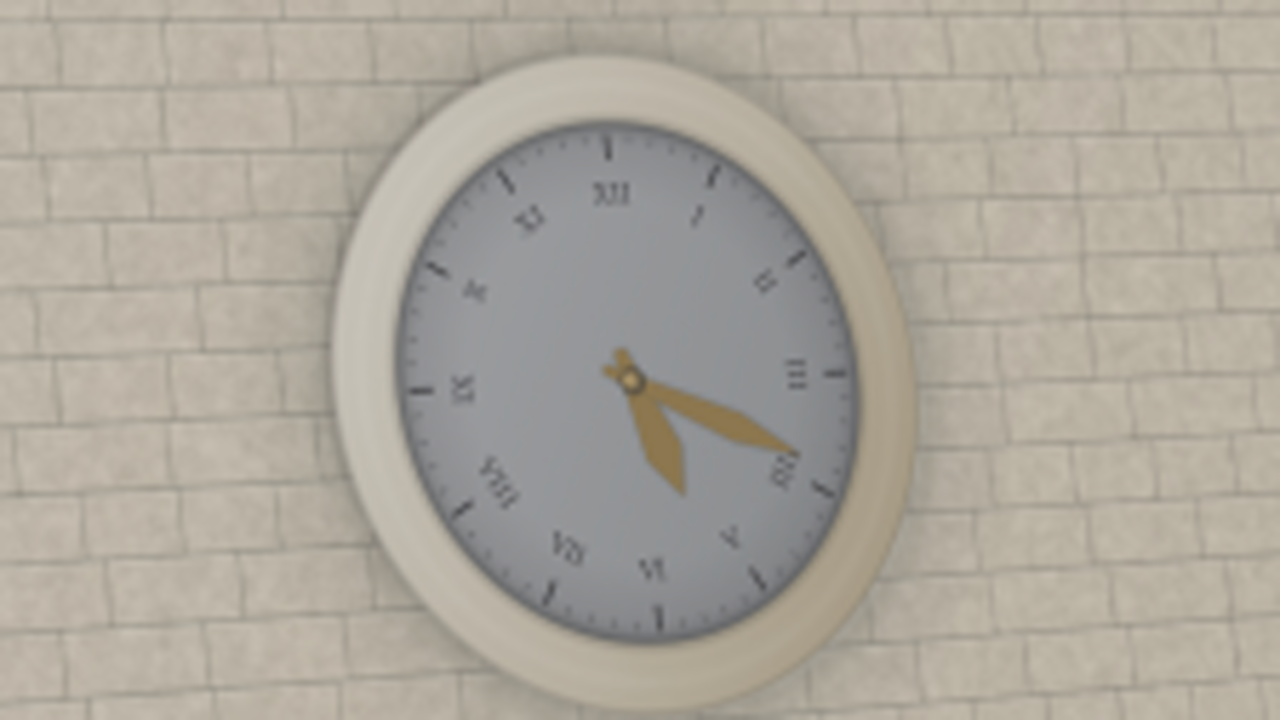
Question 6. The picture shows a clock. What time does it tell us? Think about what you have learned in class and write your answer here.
5:19
